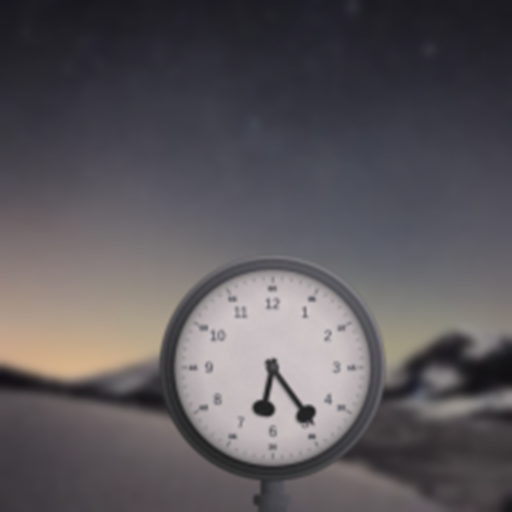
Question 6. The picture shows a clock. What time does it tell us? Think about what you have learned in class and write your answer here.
6:24
